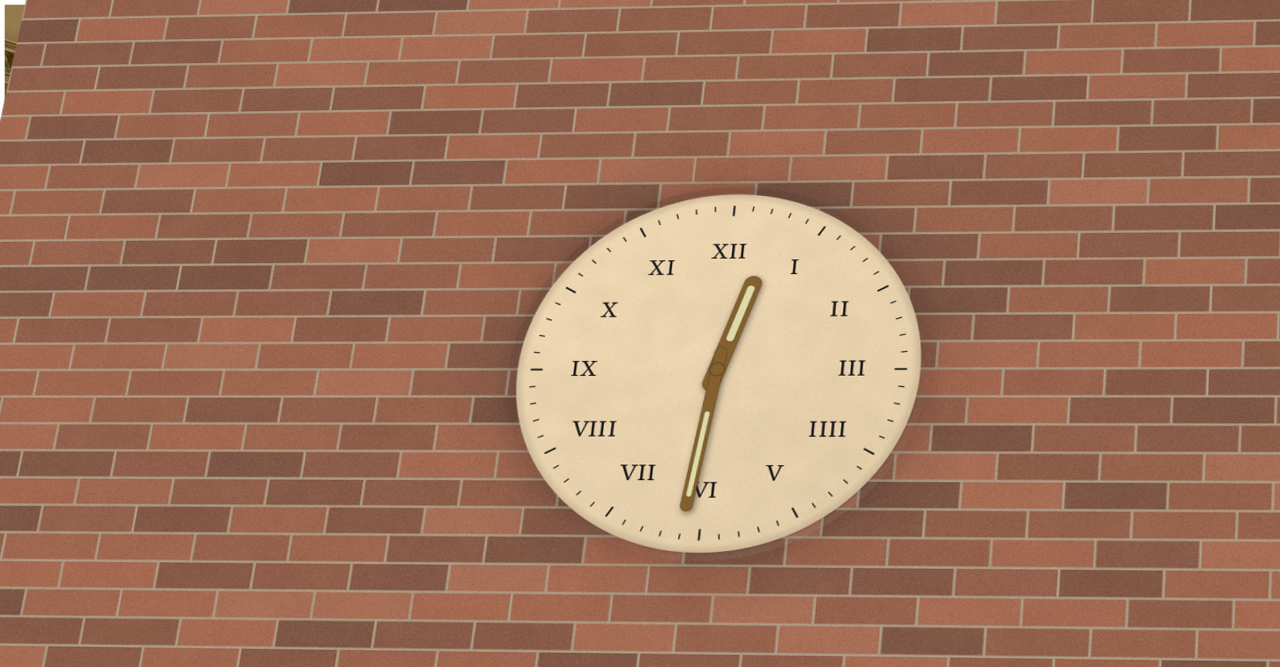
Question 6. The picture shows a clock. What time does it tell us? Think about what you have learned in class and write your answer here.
12:31
